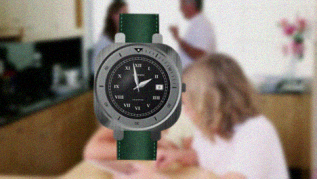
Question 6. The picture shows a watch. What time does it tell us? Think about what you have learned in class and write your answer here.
1:58
